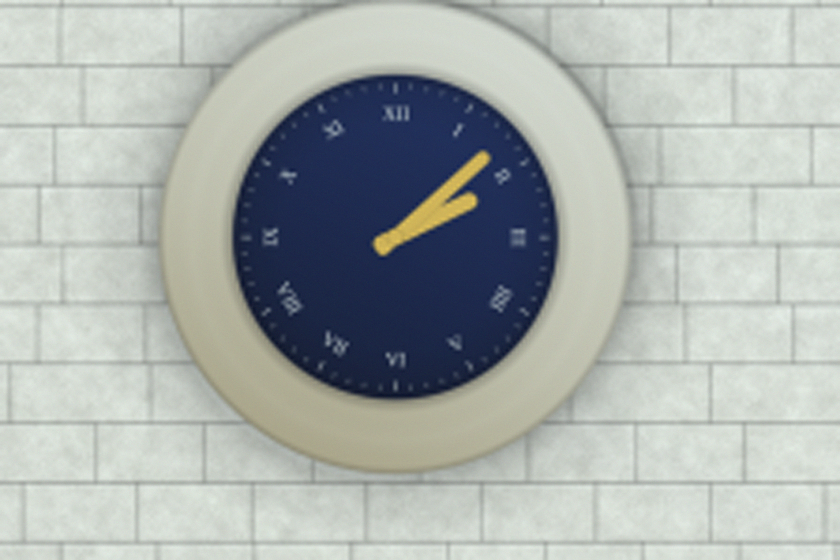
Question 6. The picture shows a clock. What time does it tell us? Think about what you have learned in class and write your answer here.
2:08
